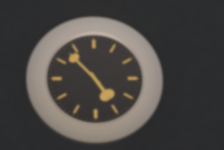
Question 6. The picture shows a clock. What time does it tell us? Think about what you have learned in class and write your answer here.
4:53
